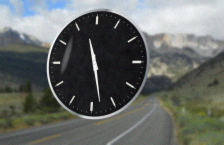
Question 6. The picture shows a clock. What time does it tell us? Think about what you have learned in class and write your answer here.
11:28
